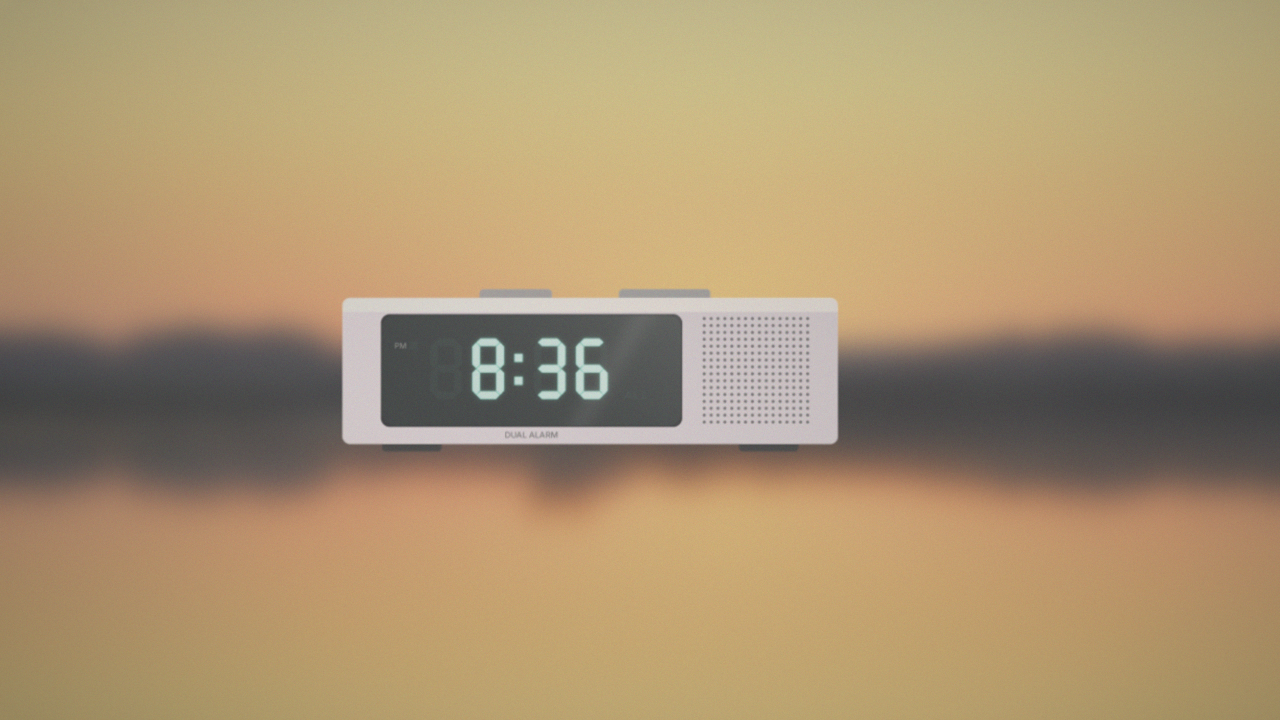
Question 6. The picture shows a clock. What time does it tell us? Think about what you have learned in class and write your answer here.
8:36
